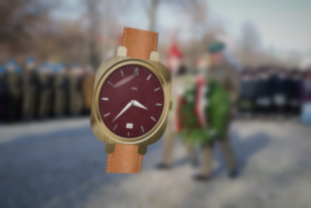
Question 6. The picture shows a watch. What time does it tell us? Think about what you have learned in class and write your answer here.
3:37
